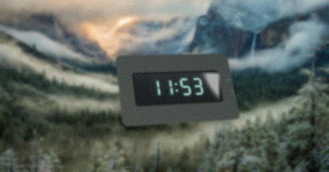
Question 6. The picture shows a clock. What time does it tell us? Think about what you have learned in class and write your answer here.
11:53
